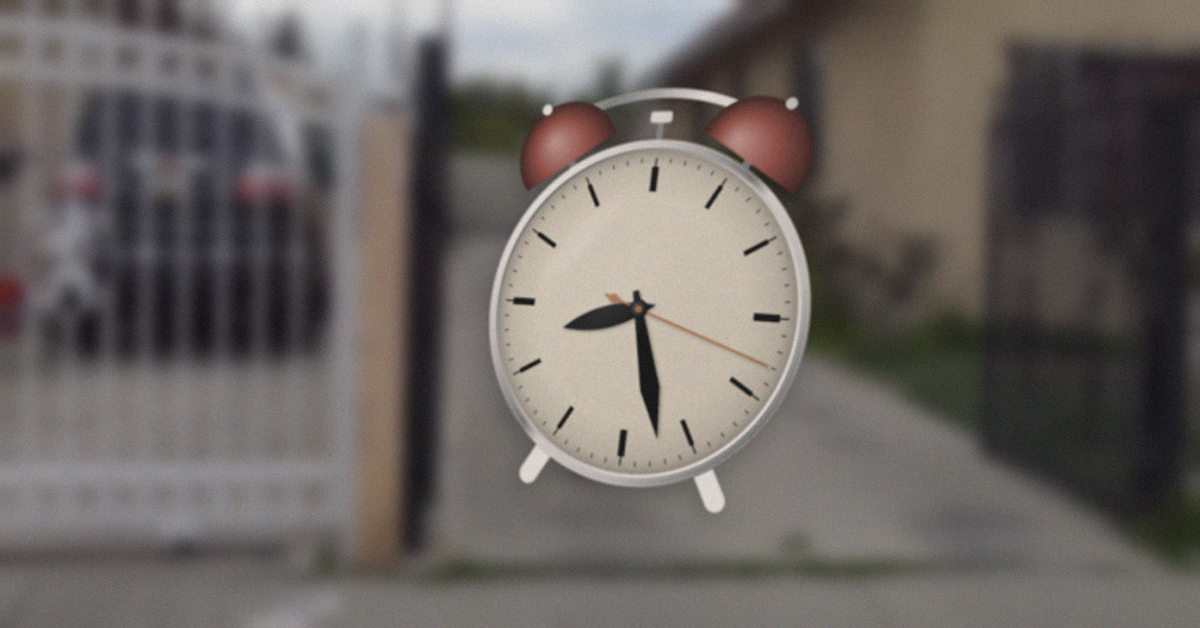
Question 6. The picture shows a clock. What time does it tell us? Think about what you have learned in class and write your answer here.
8:27:18
